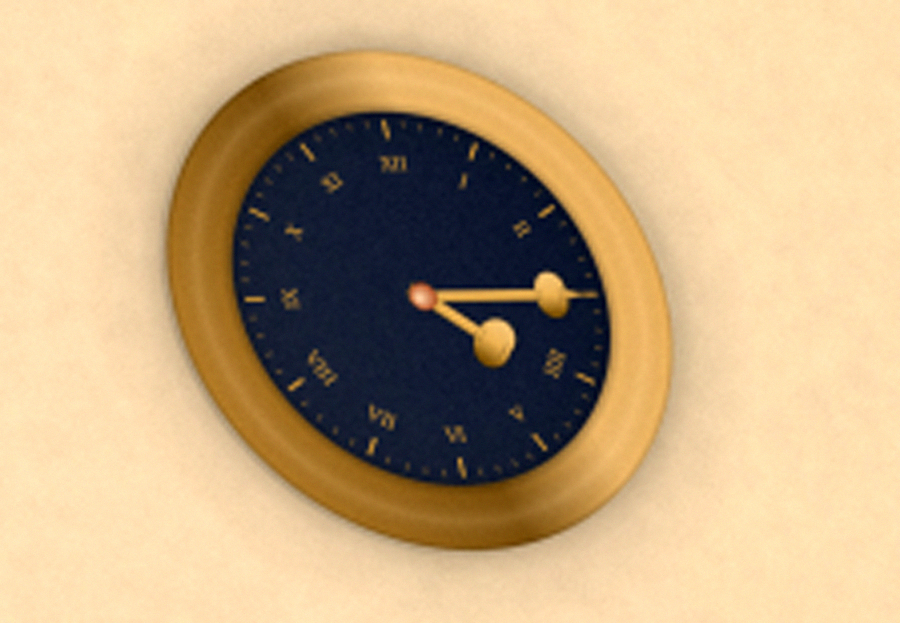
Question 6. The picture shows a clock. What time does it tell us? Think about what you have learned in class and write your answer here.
4:15
